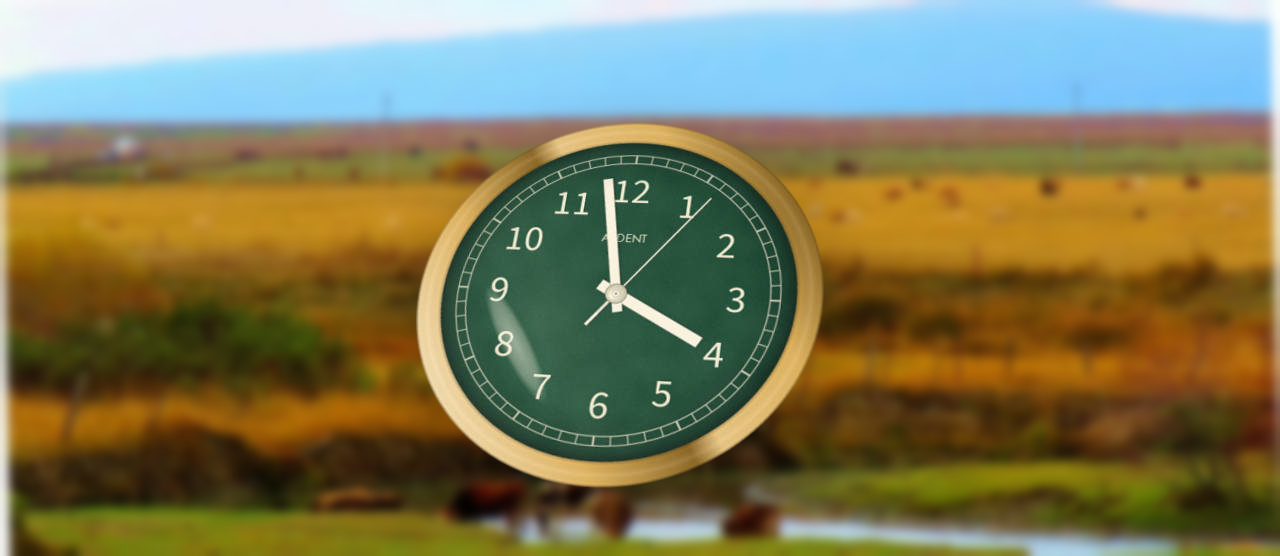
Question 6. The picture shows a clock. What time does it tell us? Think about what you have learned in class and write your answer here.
3:58:06
